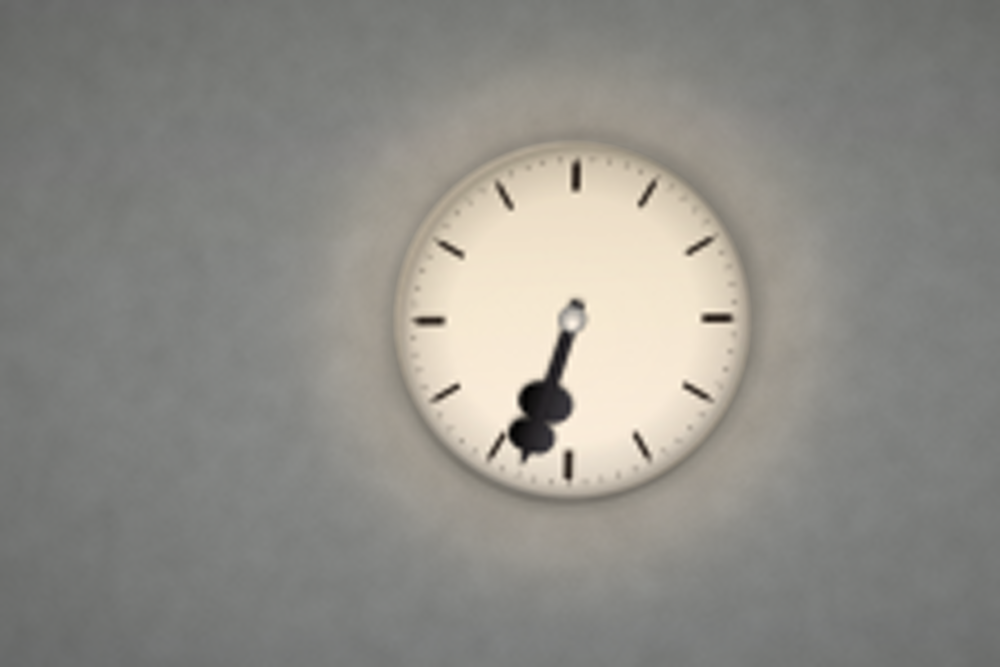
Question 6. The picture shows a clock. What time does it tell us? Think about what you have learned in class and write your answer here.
6:33
